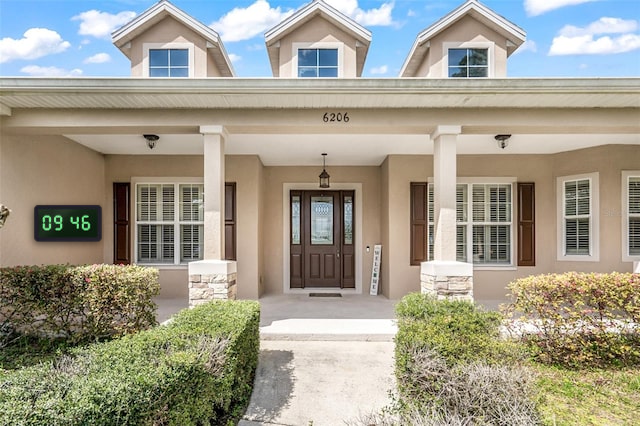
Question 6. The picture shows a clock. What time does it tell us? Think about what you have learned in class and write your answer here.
9:46
